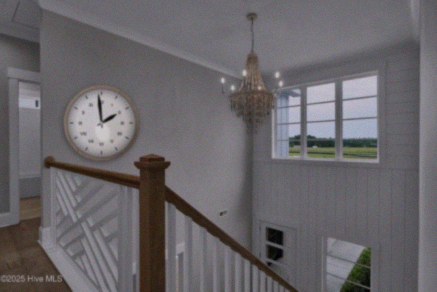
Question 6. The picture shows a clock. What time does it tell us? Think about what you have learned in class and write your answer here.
1:59
